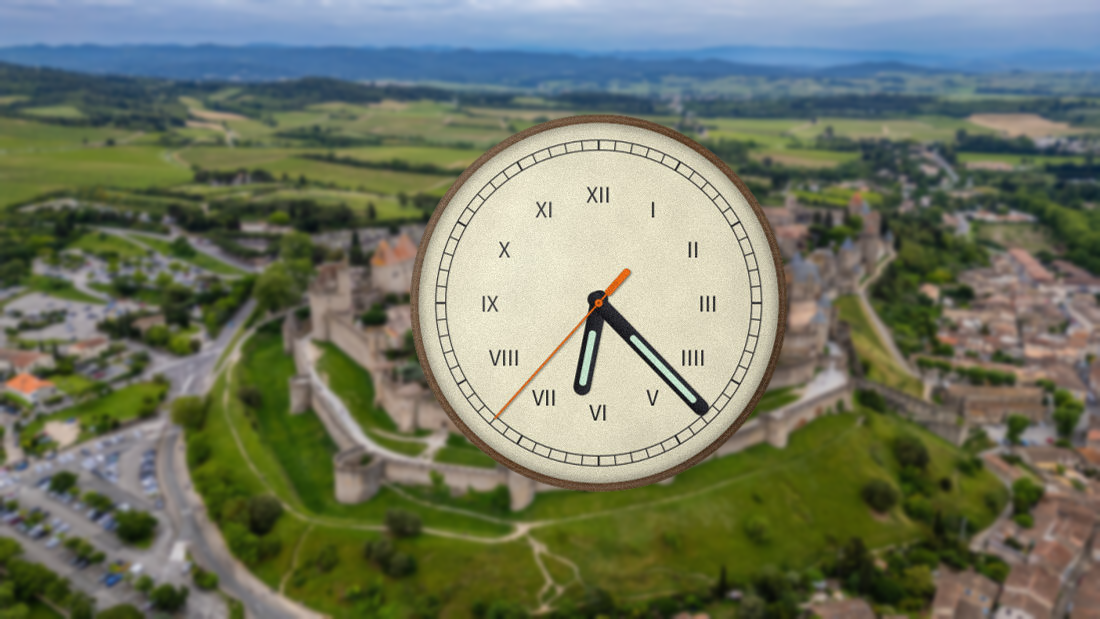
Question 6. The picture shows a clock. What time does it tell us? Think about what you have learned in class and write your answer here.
6:22:37
